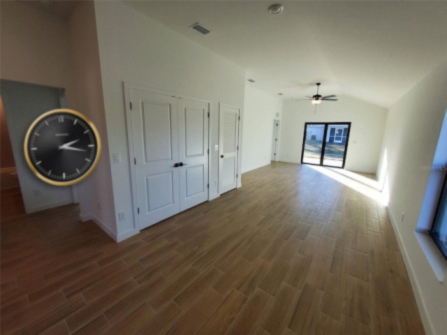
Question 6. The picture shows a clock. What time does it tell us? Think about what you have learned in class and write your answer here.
2:17
